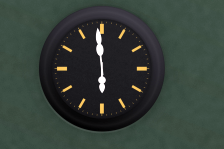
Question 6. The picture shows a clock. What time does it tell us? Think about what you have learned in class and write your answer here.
5:59
